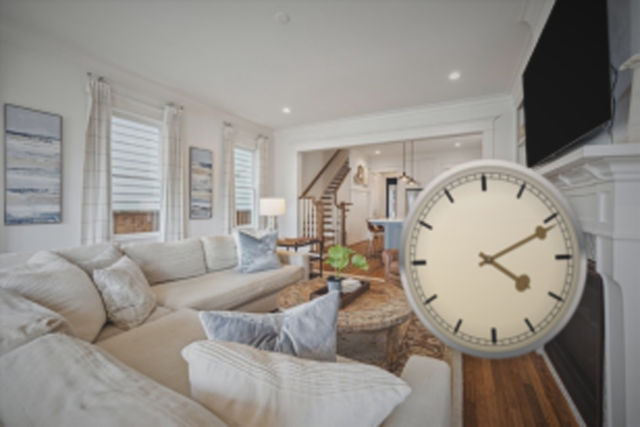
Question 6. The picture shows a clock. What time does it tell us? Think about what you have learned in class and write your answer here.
4:11
